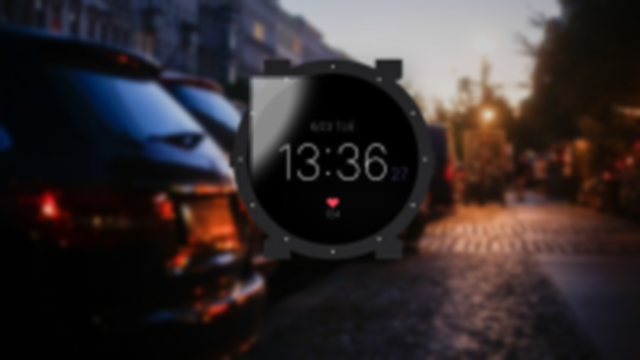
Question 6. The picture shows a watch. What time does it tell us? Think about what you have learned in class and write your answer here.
13:36
